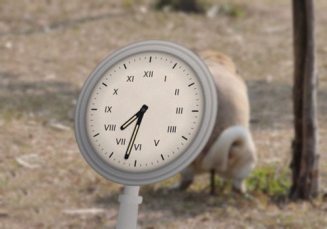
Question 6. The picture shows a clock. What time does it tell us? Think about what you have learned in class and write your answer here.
7:32
